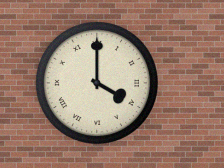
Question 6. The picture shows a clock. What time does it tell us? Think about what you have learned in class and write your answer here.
4:00
